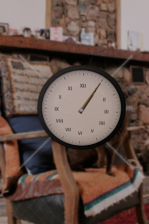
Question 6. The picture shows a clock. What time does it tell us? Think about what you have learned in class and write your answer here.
1:05
